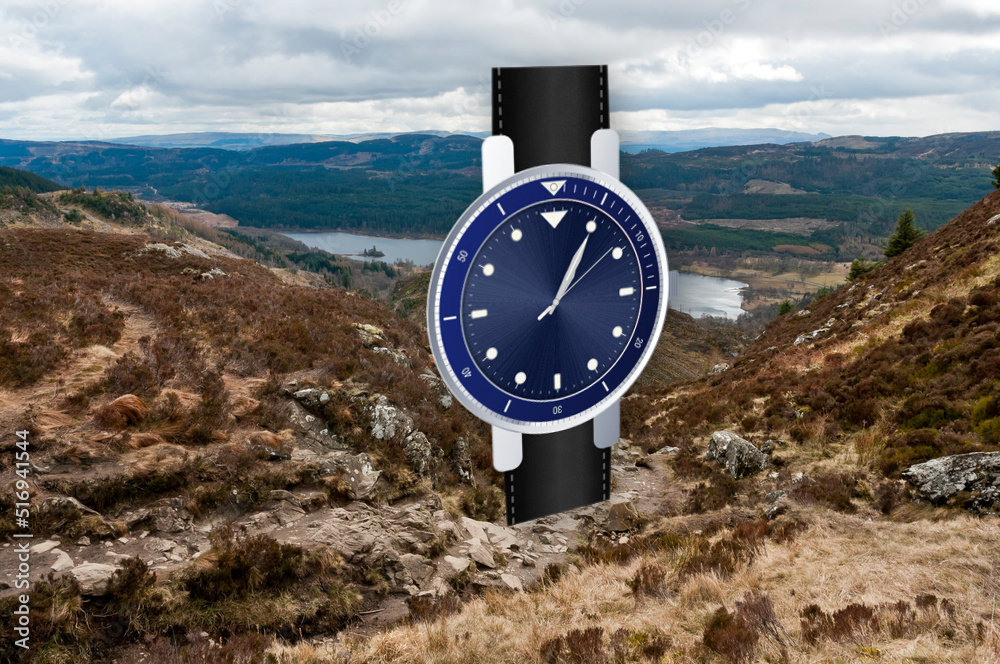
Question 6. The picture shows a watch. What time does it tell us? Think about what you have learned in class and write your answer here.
1:05:09
